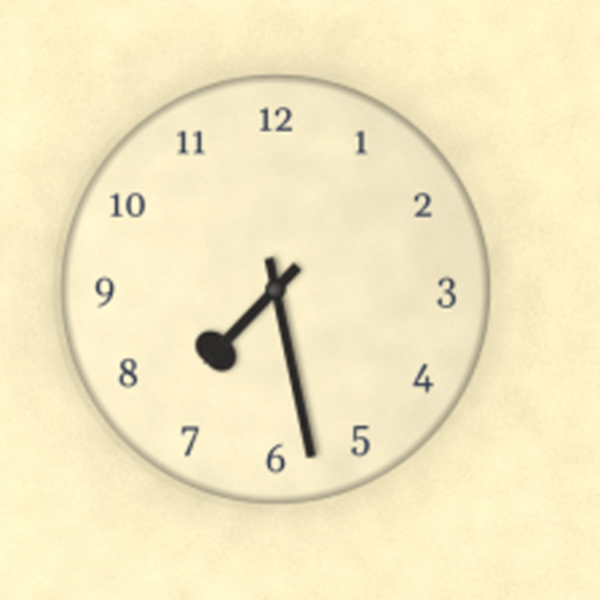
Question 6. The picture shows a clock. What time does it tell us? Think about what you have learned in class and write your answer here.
7:28
